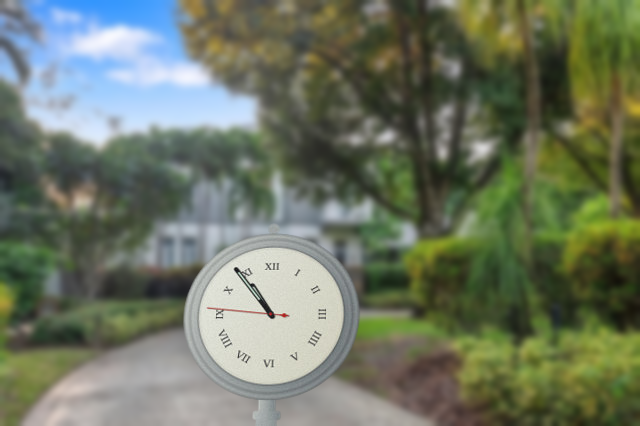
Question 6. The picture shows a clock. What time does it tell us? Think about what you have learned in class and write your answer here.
10:53:46
